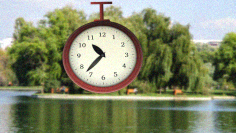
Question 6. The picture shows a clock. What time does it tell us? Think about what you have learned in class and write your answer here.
10:37
